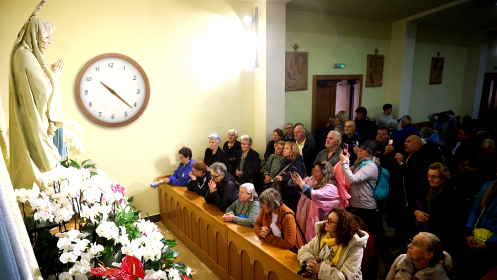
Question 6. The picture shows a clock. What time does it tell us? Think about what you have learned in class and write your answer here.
10:22
